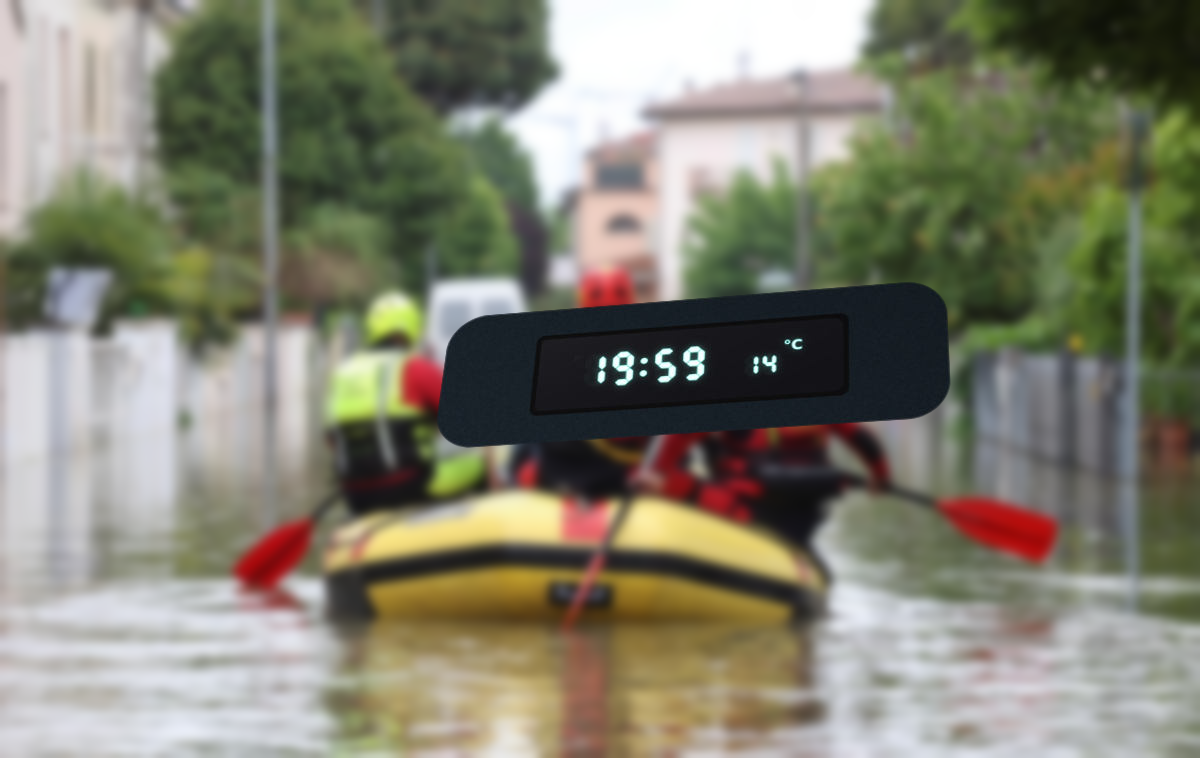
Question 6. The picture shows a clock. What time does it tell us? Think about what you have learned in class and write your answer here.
19:59
